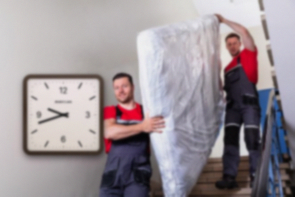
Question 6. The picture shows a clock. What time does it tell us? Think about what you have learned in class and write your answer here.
9:42
